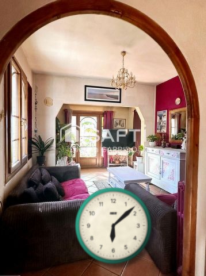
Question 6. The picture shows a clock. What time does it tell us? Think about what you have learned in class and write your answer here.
6:08
